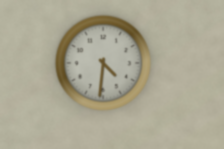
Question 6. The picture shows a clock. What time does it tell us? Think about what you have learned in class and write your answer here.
4:31
